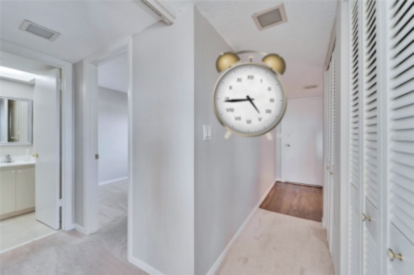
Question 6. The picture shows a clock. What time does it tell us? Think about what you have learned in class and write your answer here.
4:44
